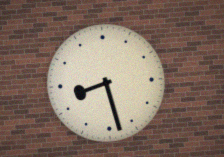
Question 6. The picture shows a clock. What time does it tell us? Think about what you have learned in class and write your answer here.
8:28
